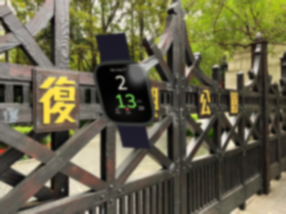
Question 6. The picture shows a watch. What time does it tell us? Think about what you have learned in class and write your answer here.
2:13
